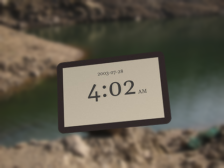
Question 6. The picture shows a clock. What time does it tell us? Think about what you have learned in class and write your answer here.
4:02
